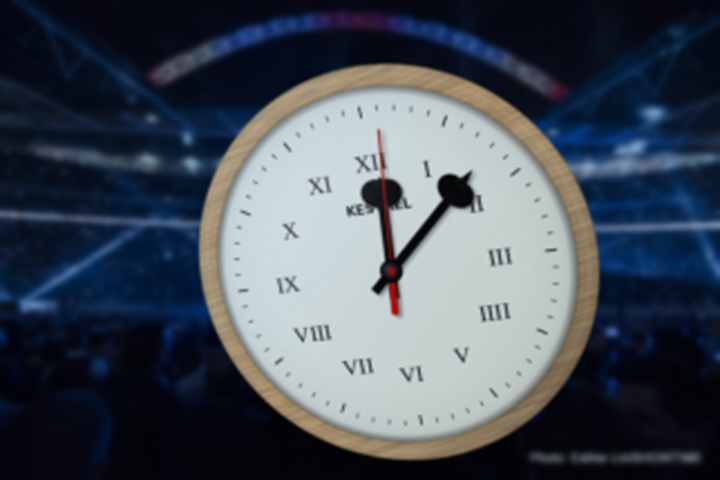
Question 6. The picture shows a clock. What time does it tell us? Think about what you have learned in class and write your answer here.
12:08:01
